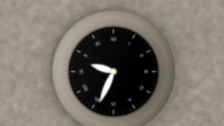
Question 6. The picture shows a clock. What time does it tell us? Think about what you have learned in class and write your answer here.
9:34
